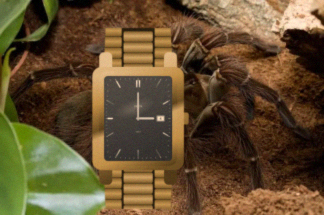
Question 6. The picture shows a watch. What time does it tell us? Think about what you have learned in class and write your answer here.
3:00
